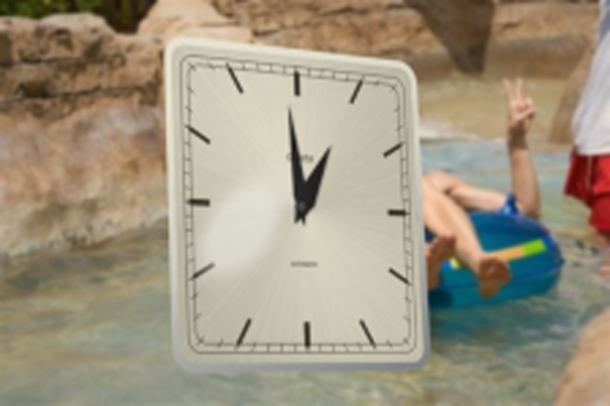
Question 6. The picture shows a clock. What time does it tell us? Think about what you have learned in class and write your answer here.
12:59
